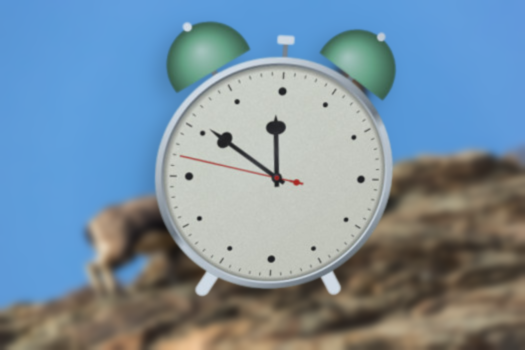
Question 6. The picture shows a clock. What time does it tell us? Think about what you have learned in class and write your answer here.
11:50:47
